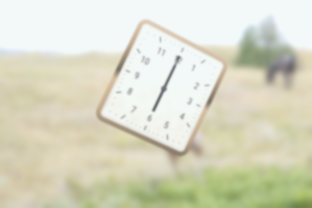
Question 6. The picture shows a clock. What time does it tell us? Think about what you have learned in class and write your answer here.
6:00
